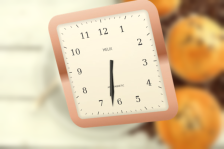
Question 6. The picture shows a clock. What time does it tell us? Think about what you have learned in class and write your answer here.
6:32
